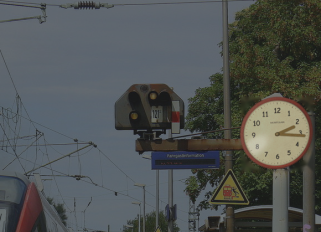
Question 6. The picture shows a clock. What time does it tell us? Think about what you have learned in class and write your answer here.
2:16
